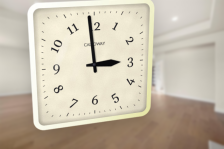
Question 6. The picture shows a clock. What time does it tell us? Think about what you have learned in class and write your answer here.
2:59
